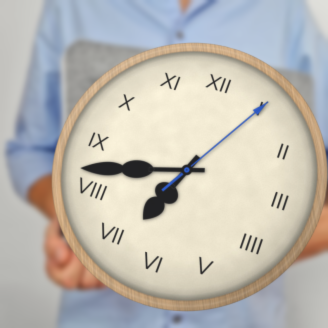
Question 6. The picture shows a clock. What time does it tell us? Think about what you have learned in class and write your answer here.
6:42:05
